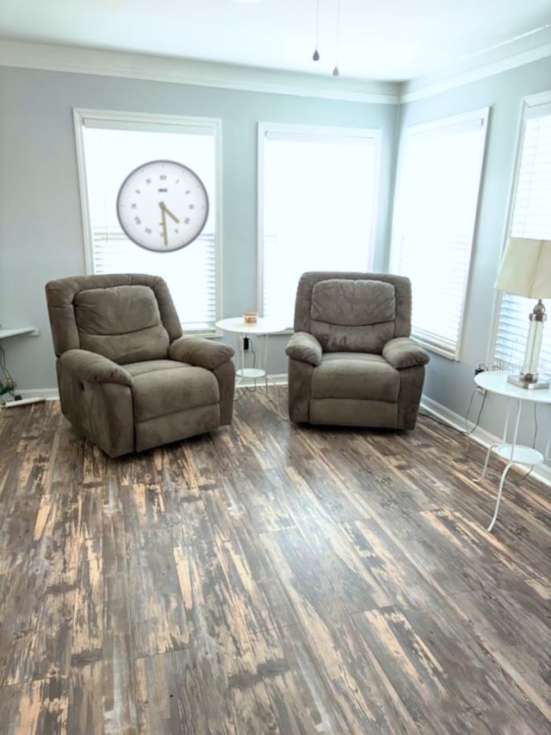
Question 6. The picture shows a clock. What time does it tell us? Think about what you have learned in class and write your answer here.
4:29
